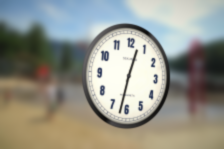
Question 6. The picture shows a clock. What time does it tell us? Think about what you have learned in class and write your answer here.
12:32
